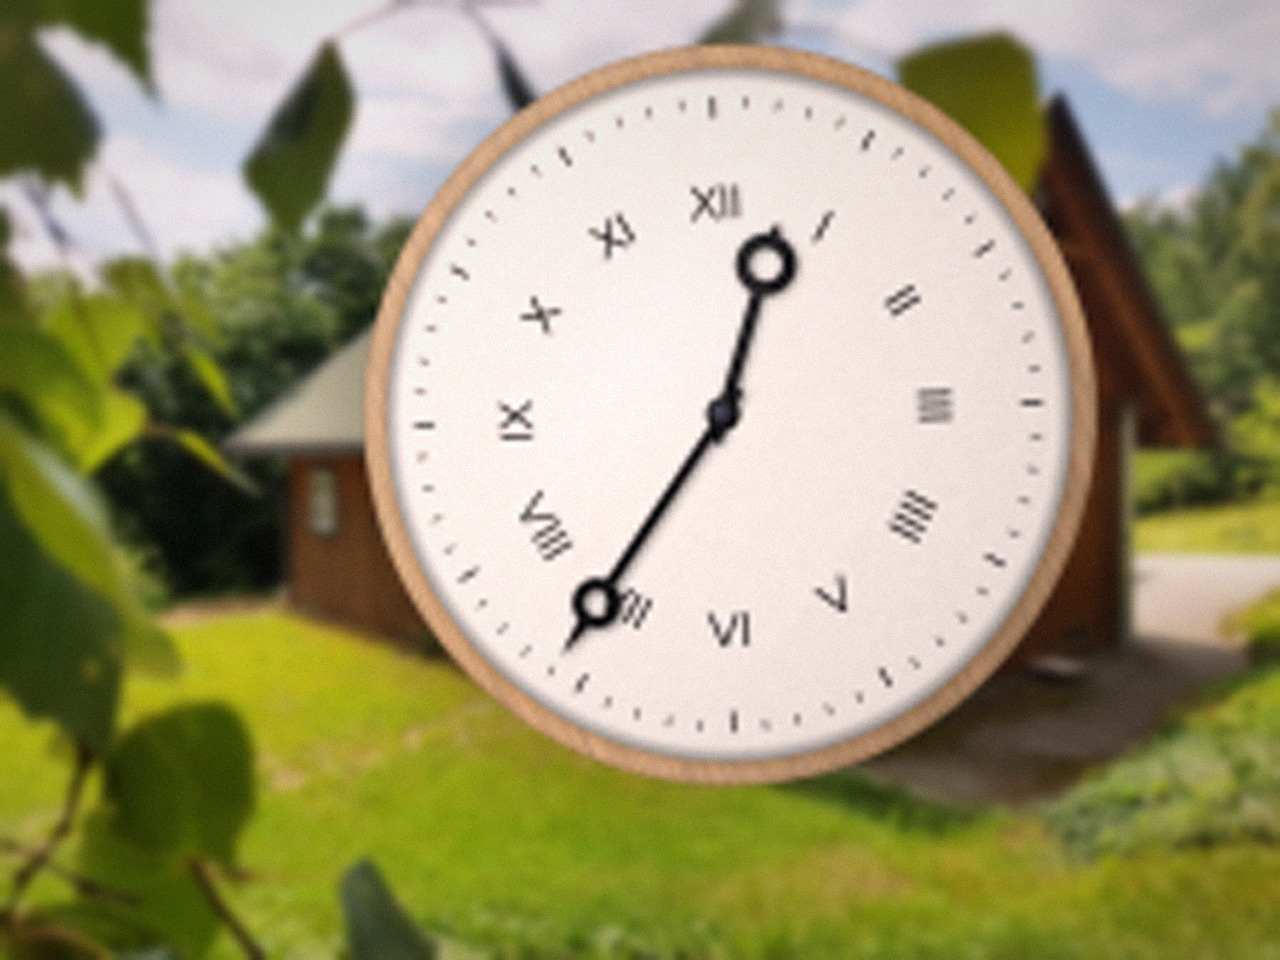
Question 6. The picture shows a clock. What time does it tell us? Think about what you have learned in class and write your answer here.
12:36
